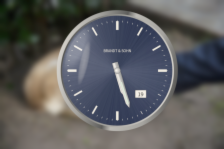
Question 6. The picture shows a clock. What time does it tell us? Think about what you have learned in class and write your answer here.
5:27
